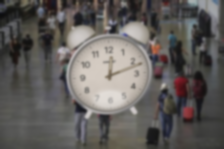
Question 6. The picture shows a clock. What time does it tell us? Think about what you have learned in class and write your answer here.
12:12
